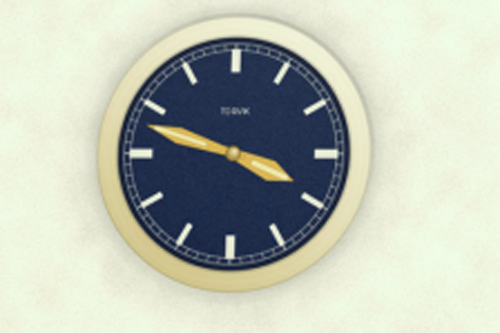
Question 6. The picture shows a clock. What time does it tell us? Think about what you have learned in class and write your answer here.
3:48
